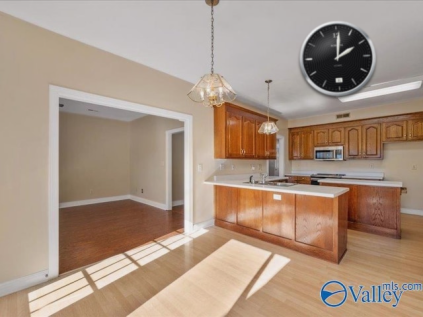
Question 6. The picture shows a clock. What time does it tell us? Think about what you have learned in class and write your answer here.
2:01
